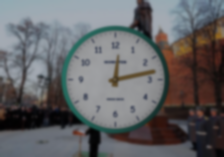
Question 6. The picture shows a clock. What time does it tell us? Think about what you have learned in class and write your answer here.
12:13
